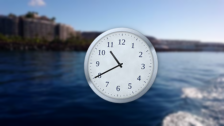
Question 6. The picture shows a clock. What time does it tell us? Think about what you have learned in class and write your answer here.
10:40
